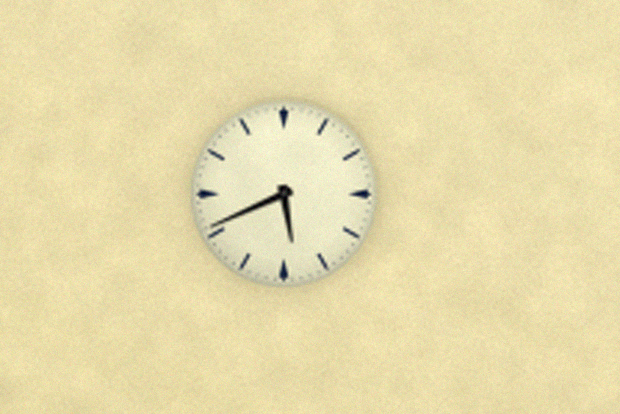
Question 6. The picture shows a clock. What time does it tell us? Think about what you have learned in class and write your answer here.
5:41
